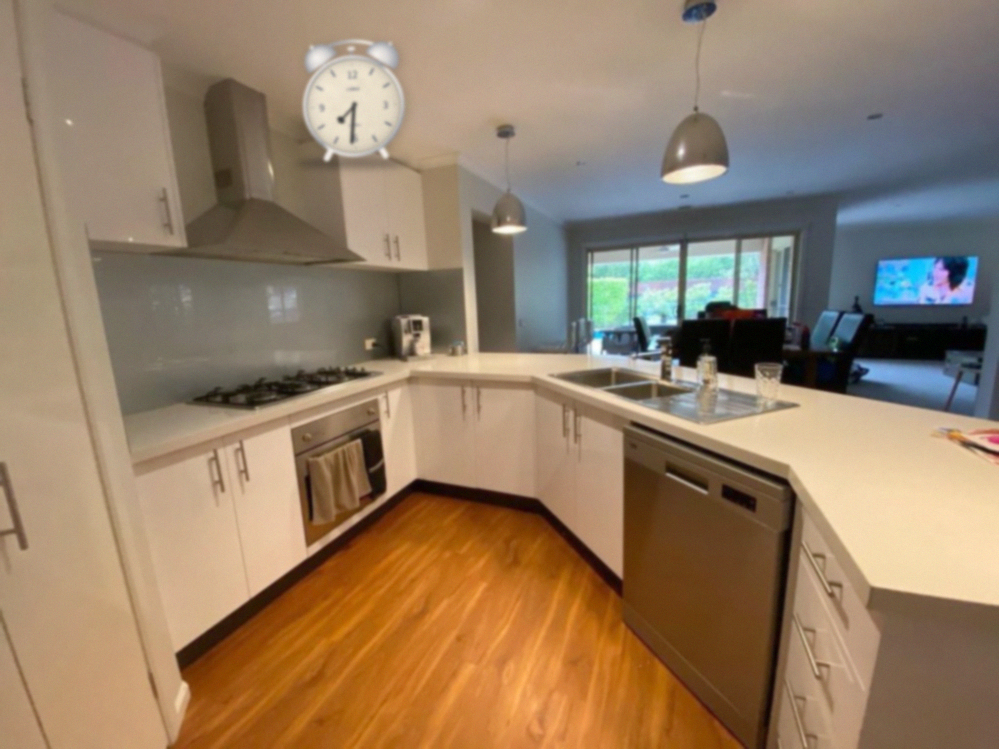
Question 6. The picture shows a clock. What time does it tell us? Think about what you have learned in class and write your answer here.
7:31
